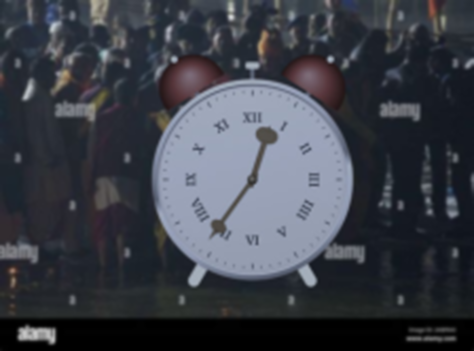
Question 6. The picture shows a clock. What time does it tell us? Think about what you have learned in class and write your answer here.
12:36
